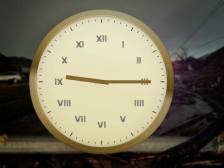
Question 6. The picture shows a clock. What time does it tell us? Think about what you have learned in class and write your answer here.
9:15
